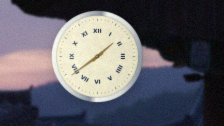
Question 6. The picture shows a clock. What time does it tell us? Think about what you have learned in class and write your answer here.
1:39
